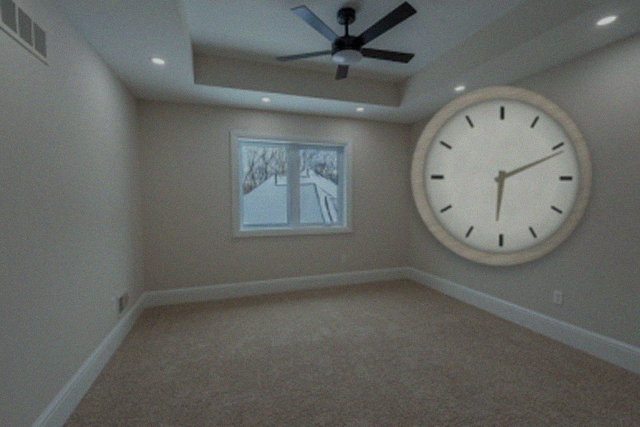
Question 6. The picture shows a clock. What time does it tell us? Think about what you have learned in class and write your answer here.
6:11
